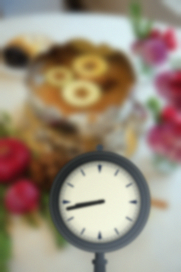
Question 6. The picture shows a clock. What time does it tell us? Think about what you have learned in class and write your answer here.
8:43
